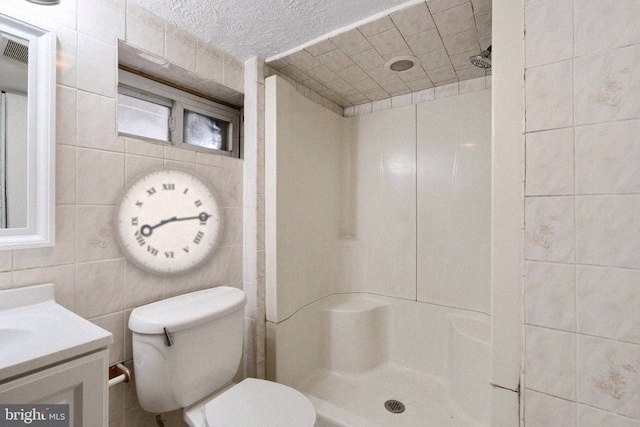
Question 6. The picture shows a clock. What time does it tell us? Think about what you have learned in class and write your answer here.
8:14
